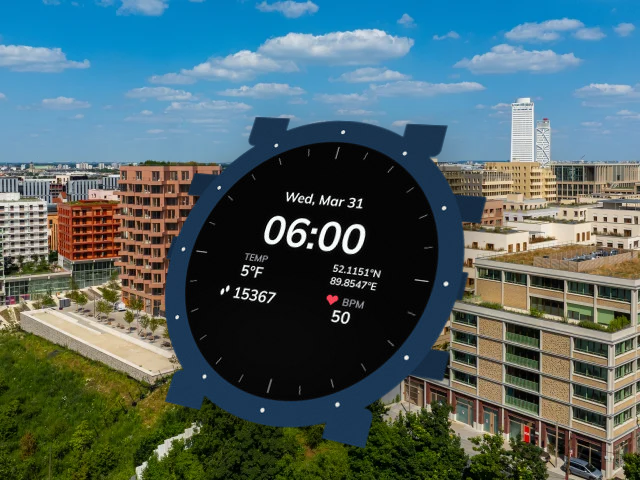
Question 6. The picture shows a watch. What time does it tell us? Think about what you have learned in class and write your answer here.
6:00
